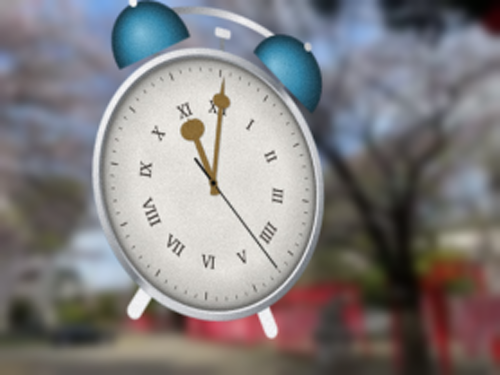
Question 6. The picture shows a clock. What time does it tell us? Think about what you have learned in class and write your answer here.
11:00:22
